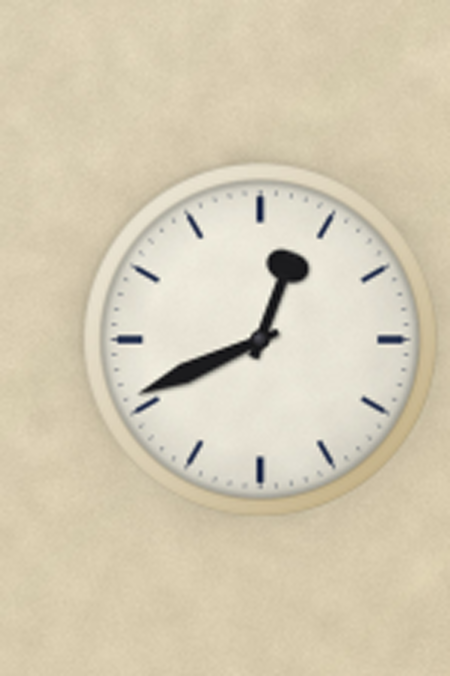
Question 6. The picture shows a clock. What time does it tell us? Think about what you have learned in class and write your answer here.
12:41
